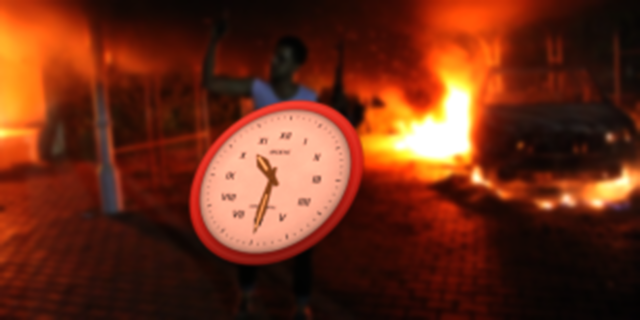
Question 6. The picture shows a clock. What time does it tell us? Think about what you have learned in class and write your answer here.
10:30
